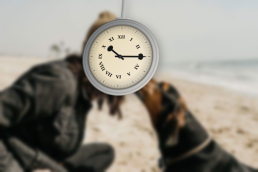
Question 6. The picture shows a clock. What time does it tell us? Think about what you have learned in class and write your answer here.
10:15
